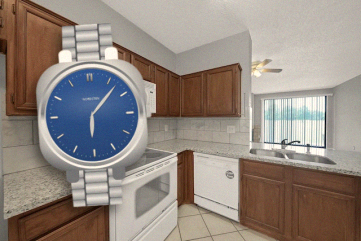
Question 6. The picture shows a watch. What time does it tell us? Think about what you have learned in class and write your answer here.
6:07
